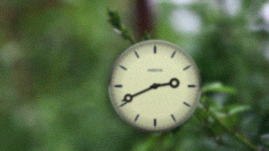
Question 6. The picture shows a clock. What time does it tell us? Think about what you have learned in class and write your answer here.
2:41
